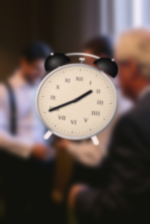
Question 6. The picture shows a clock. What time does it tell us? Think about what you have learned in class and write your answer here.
1:40
